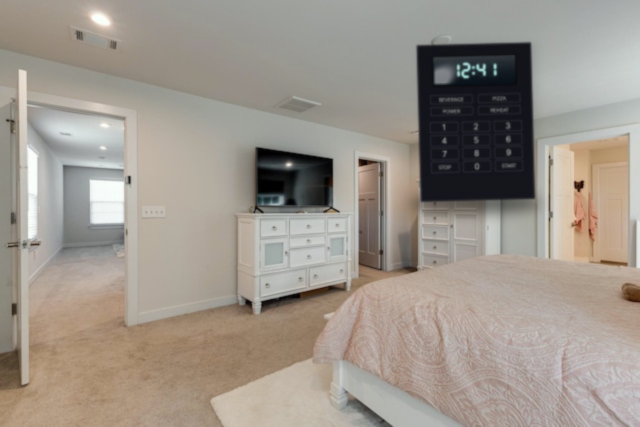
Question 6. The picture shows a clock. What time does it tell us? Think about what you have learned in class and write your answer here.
12:41
